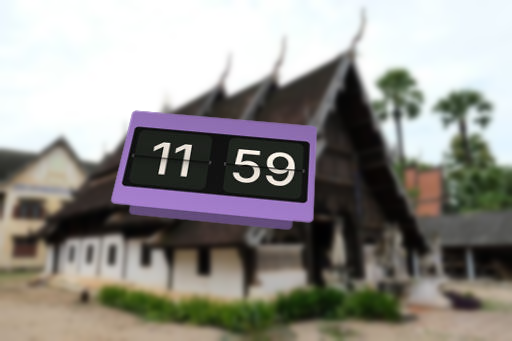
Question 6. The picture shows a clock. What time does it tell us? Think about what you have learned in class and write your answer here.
11:59
